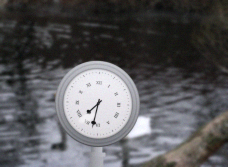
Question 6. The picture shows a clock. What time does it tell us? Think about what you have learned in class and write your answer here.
7:32
